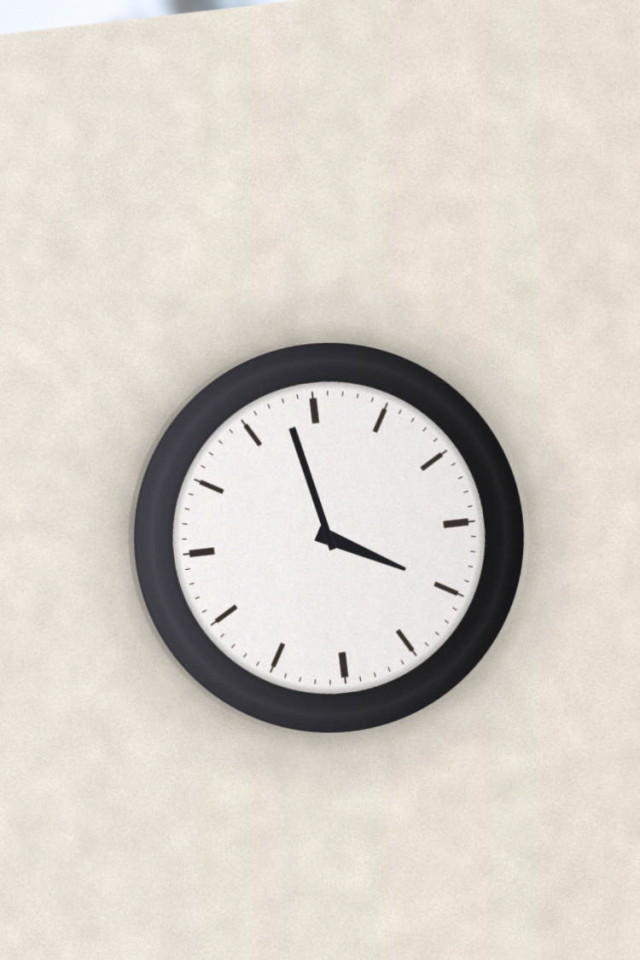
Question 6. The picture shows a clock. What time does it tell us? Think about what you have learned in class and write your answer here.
3:58
